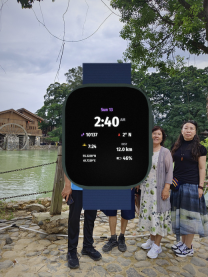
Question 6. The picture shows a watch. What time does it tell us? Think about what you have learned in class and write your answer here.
2:40
